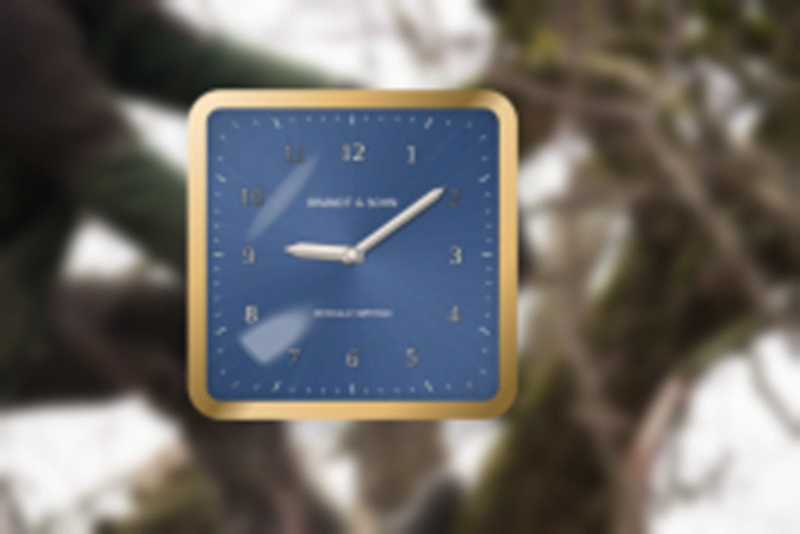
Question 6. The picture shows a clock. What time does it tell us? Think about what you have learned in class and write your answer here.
9:09
